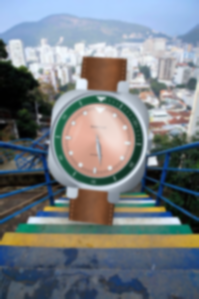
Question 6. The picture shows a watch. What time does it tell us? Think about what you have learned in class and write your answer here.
5:28
